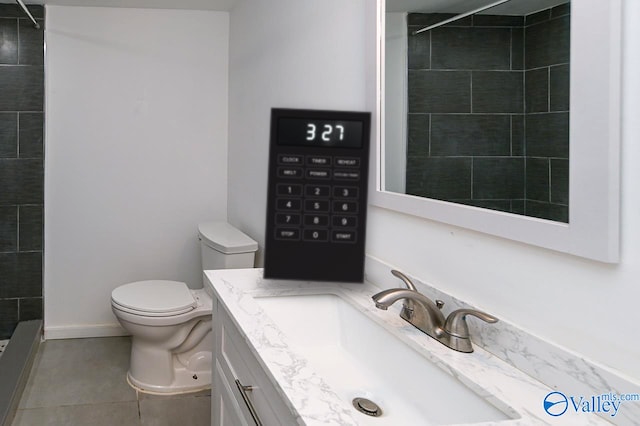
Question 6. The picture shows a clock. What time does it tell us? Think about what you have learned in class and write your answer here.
3:27
